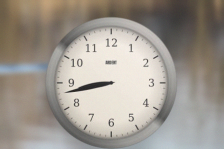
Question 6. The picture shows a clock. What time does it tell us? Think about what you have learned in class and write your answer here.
8:43
